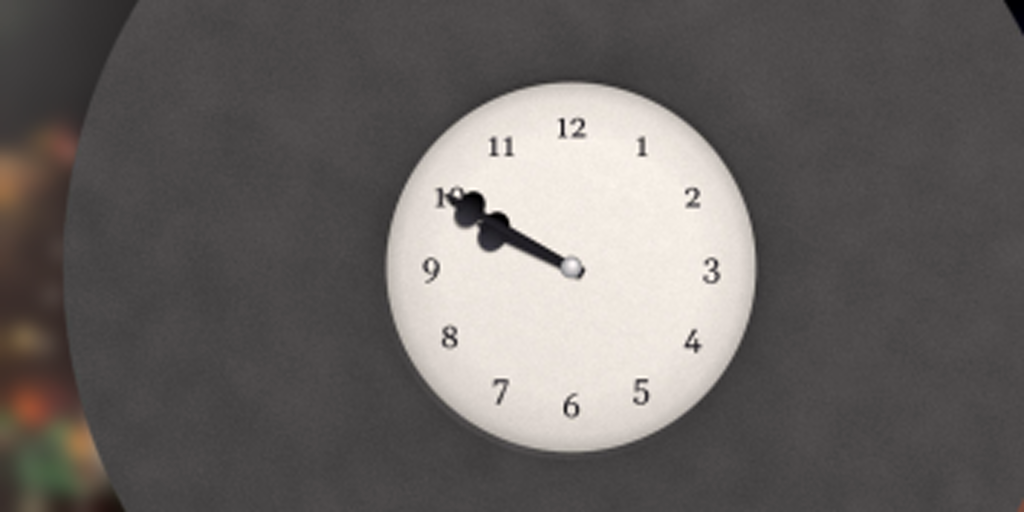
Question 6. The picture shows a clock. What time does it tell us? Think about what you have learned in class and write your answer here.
9:50
